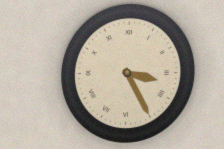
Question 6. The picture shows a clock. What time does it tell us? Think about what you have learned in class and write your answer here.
3:25
